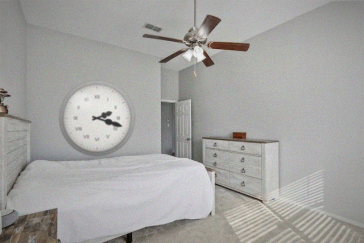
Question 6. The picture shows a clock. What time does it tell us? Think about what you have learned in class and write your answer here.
2:18
